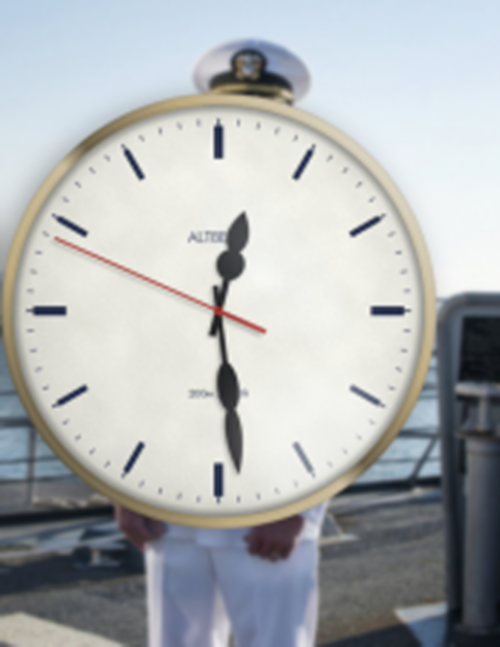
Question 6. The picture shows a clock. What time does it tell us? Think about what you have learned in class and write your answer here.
12:28:49
